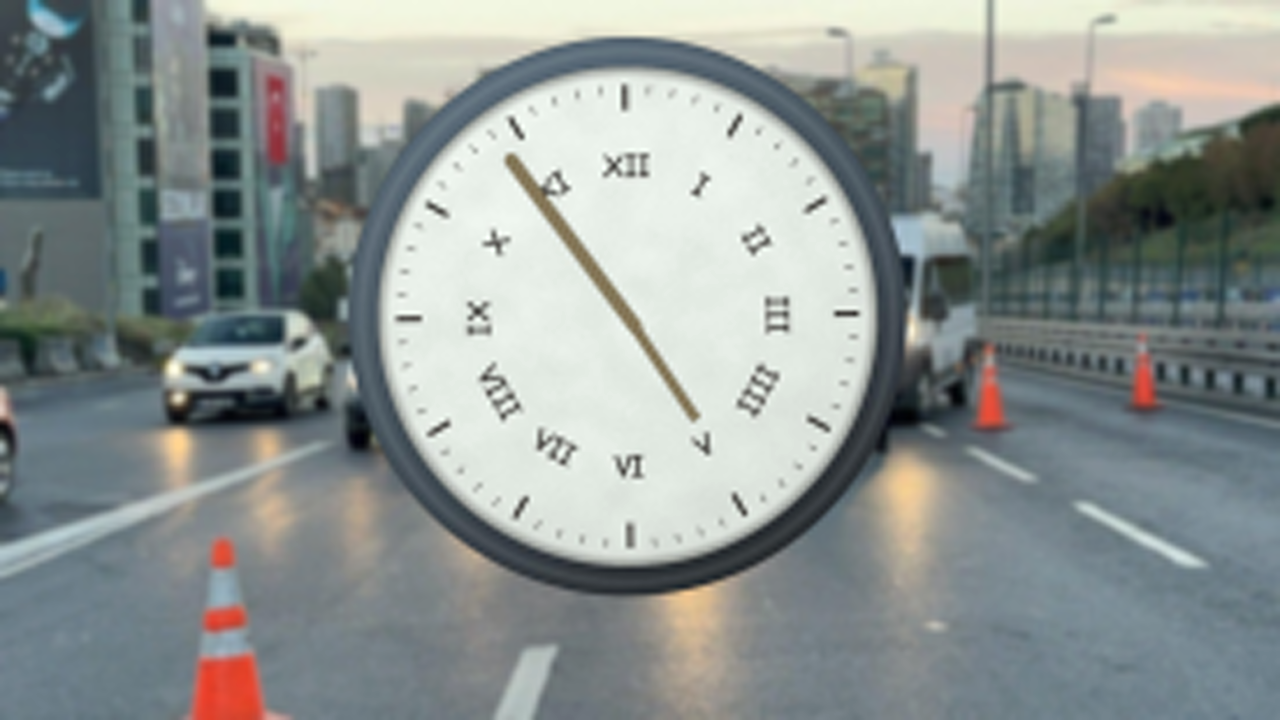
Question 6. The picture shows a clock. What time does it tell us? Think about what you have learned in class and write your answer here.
4:54
